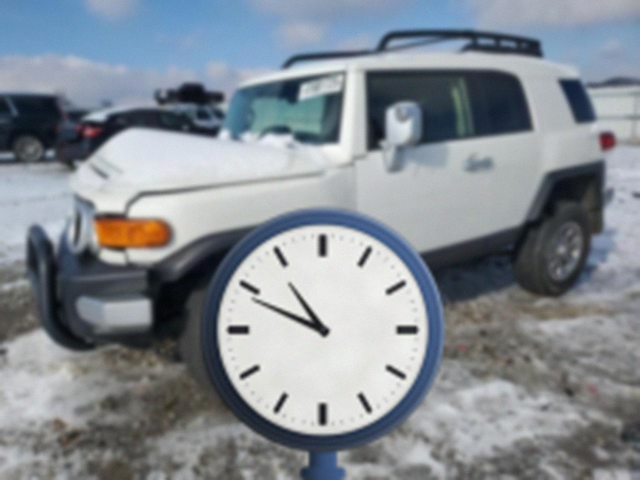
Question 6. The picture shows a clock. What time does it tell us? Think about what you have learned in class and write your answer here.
10:49
